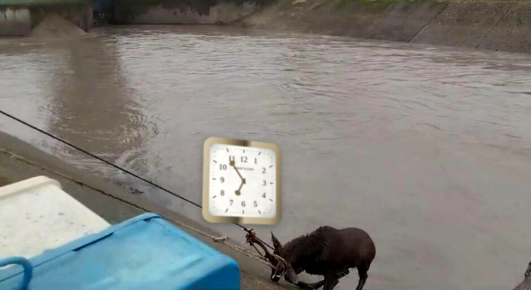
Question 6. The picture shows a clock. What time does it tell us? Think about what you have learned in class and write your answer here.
6:54
